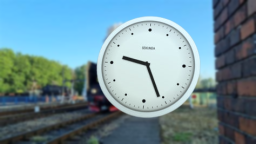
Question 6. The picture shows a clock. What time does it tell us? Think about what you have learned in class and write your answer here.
9:26
